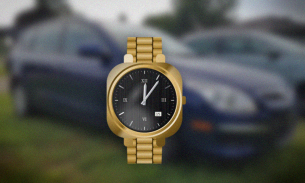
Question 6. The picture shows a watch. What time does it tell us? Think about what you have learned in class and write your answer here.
12:06
